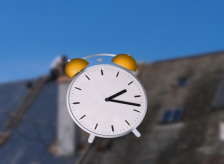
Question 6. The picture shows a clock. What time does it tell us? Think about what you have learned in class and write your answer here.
2:18
